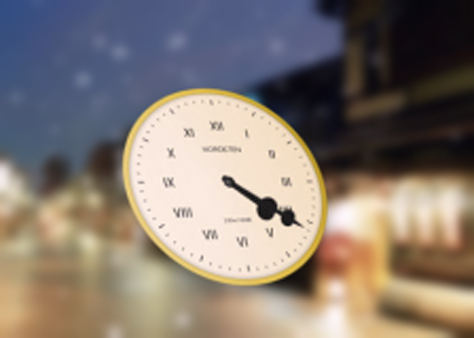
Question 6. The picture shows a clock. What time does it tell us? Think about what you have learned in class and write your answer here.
4:21
